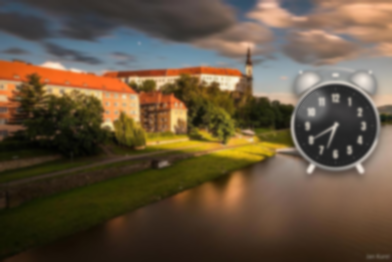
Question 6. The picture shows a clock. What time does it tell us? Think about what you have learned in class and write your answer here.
6:40
